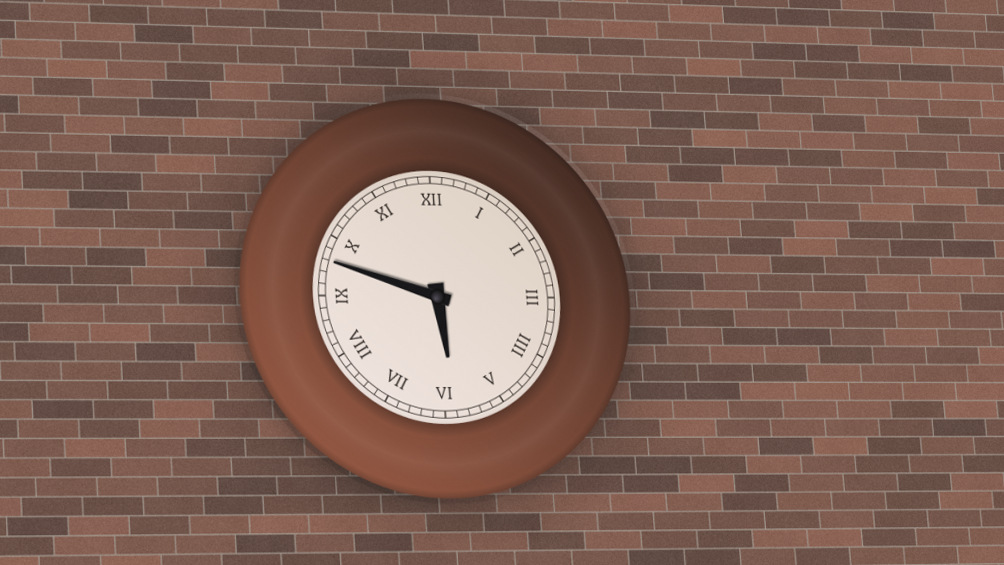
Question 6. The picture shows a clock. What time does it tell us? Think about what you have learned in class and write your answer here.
5:48
